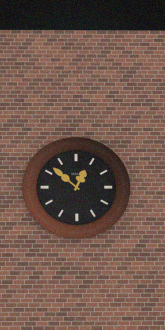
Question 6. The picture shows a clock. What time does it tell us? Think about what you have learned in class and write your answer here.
12:52
